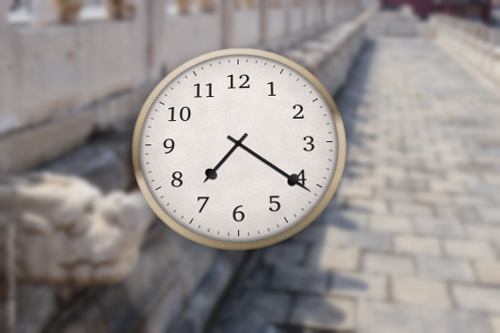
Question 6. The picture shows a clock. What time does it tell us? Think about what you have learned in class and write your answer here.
7:21
